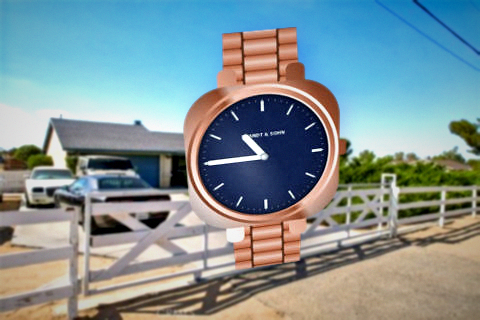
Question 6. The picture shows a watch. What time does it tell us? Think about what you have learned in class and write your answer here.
10:45
